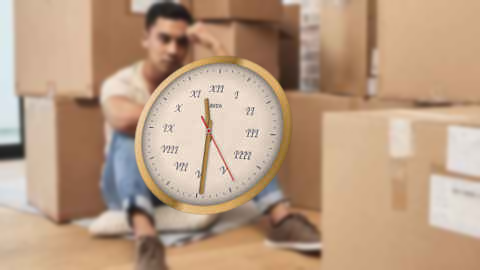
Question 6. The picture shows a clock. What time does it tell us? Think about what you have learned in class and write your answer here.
11:29:24
